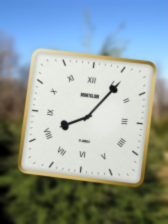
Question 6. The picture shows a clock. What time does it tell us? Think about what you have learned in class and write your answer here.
8:06
